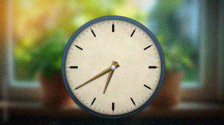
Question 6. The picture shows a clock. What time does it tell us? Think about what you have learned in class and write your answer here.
6:40
